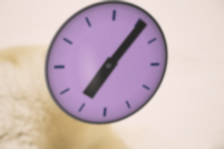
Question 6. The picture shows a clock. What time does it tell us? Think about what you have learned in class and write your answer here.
7:06
